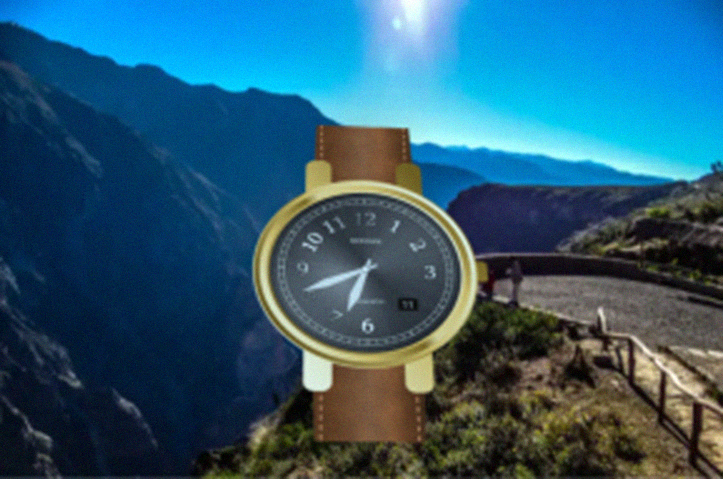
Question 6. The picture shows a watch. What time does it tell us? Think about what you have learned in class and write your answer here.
6:41
